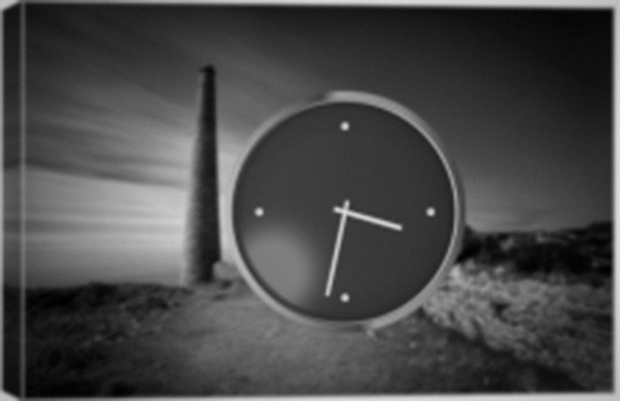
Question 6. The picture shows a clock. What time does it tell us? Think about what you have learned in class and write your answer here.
3:32
